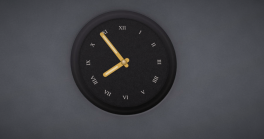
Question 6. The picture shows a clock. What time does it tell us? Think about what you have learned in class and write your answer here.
7:54
